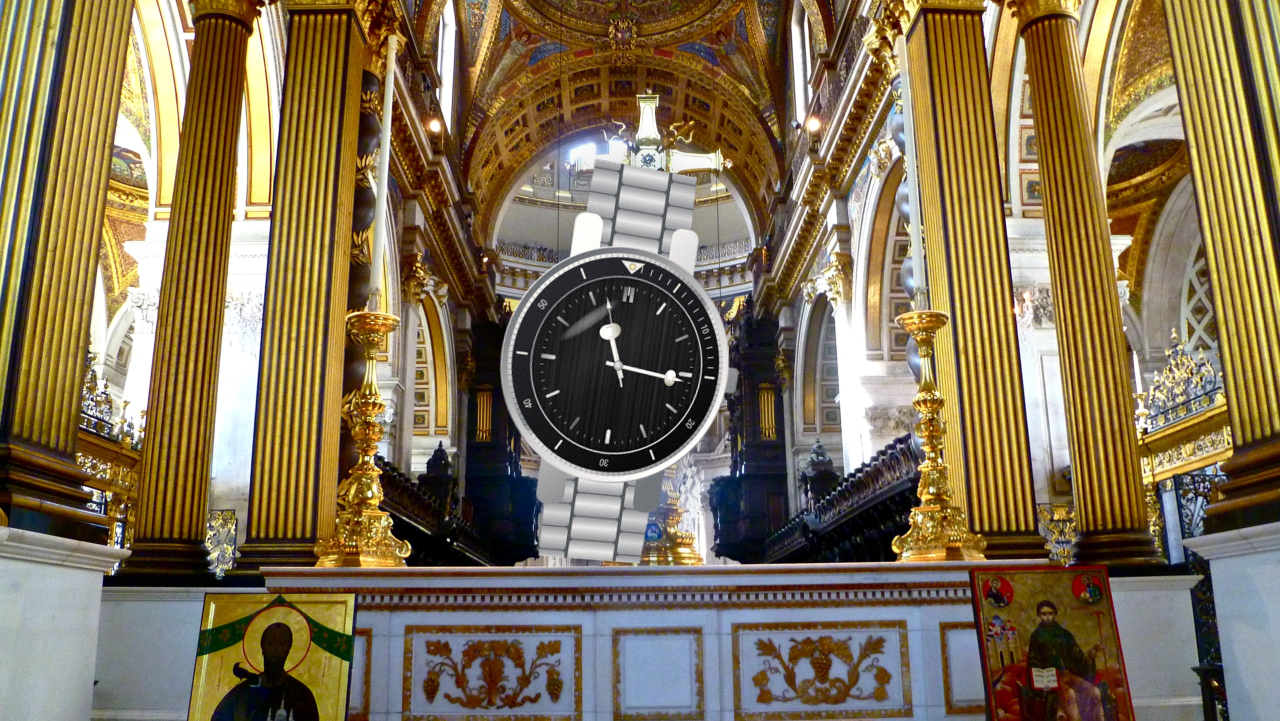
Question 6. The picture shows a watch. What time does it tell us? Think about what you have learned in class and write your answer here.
11:15:57
